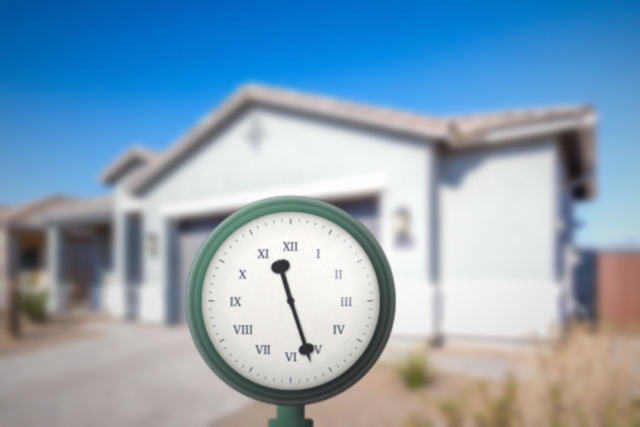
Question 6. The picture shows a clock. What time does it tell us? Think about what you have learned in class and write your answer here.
11:27
